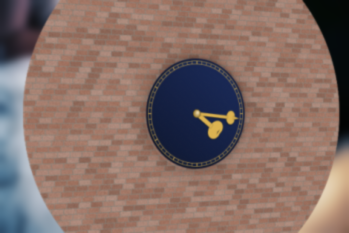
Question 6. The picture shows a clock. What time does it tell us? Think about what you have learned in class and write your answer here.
4:16
